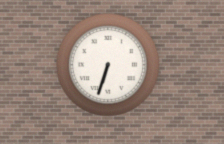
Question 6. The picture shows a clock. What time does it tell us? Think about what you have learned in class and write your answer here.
6:33
